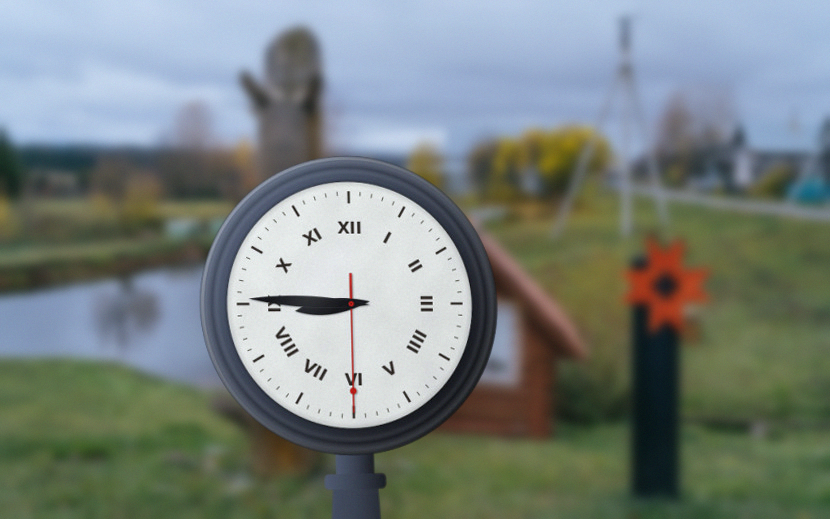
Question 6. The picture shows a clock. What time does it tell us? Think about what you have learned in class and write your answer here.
8:45:30
